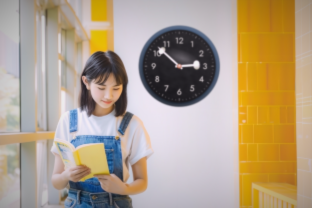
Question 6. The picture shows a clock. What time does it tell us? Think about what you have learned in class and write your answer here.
2:52
